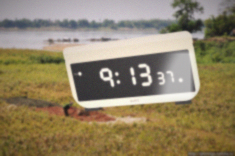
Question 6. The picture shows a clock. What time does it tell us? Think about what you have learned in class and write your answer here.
9:13:37
